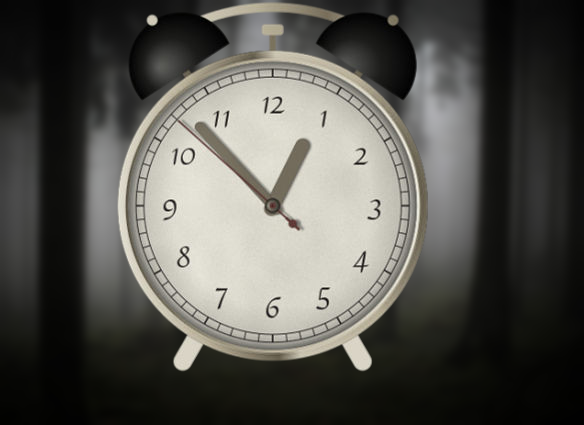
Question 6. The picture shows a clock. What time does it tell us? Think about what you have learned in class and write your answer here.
12:52:52
